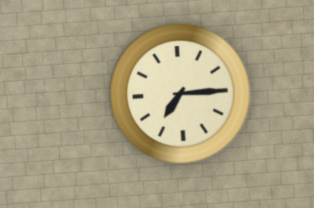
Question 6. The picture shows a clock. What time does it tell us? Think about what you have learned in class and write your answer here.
7:15
